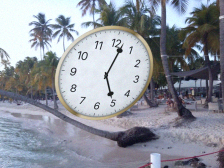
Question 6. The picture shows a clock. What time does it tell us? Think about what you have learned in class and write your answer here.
5:02
